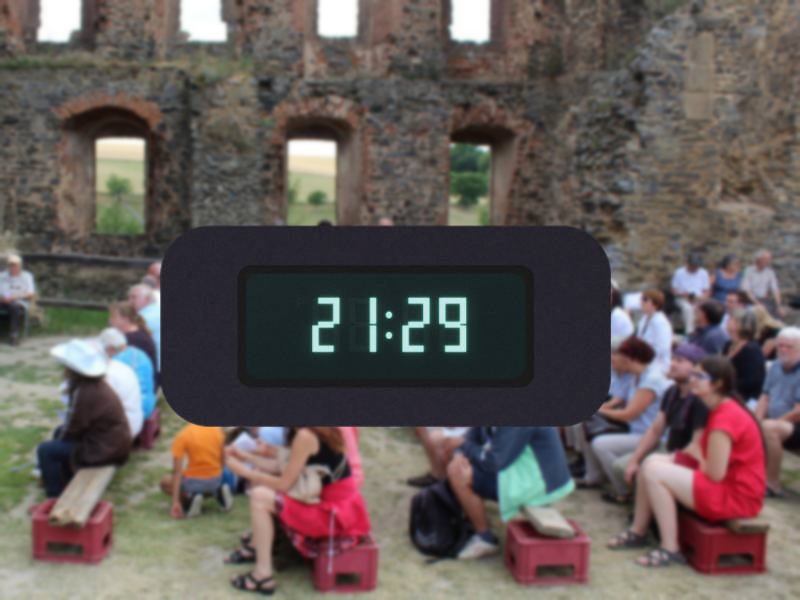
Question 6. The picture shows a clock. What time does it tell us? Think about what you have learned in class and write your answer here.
21:29
